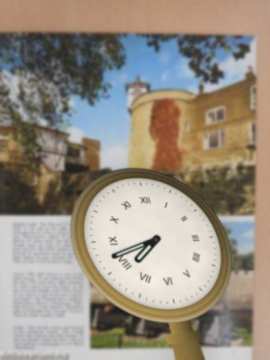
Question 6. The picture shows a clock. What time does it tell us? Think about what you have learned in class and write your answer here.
7:42
